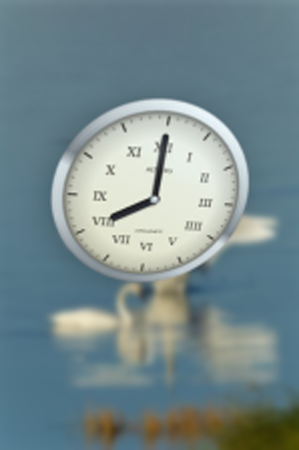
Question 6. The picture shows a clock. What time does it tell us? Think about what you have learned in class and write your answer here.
8:00
